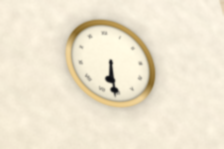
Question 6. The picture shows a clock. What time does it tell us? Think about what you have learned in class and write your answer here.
6:31
